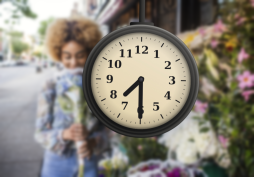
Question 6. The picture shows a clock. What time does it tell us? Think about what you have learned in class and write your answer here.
7:30
